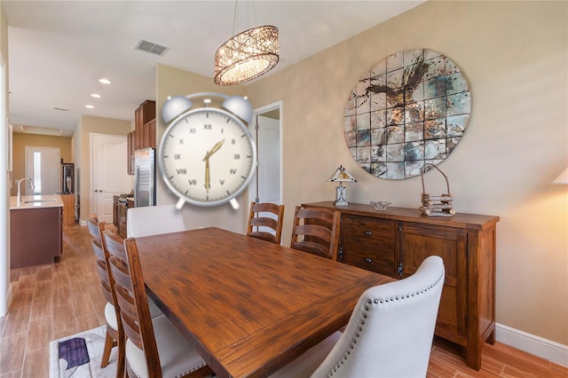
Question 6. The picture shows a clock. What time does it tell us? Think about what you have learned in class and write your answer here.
1:30
